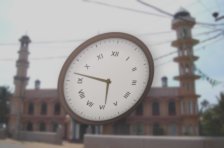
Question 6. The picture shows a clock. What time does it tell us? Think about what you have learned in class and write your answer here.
5:47
